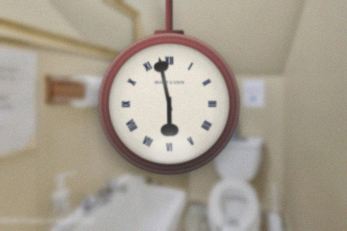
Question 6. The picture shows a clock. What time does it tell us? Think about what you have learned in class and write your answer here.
5:58
